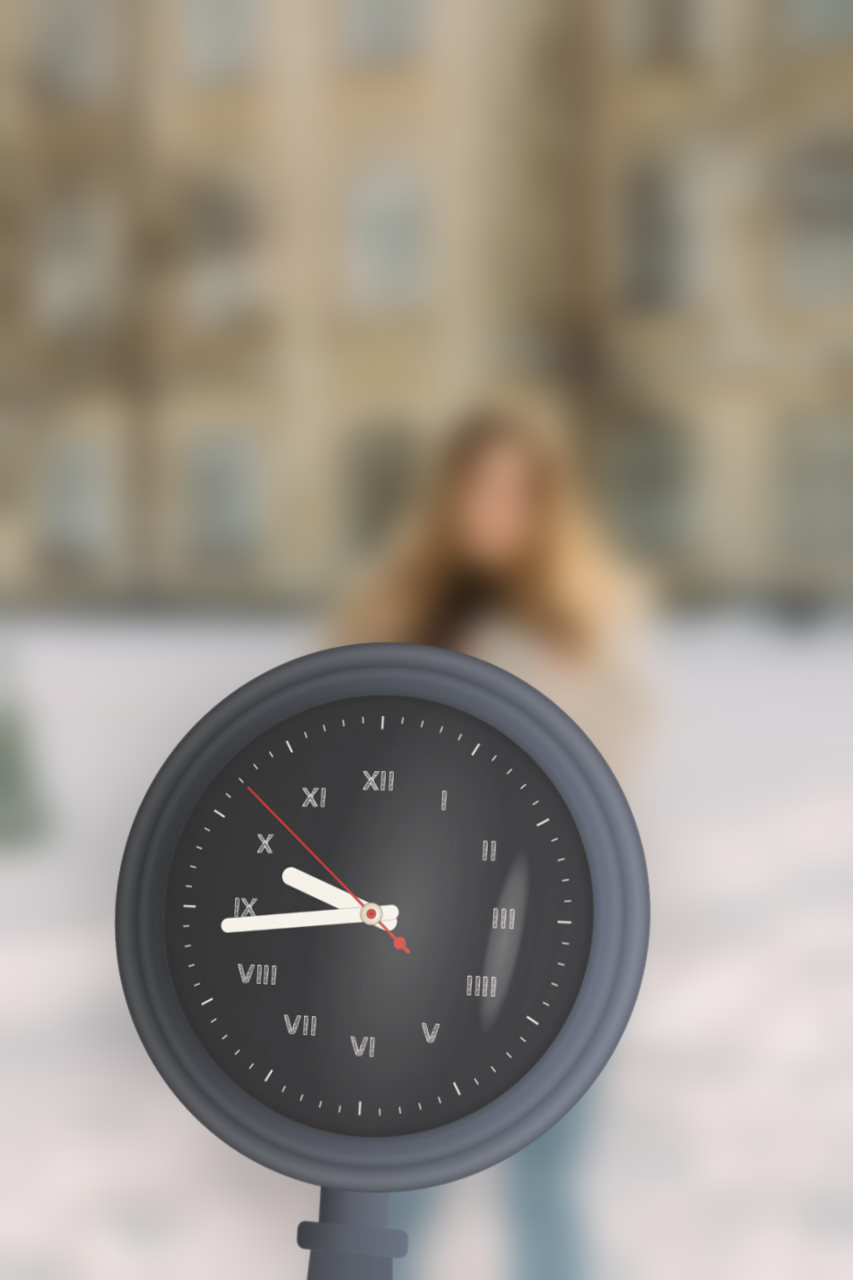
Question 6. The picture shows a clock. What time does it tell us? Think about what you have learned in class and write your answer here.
9:43:52
